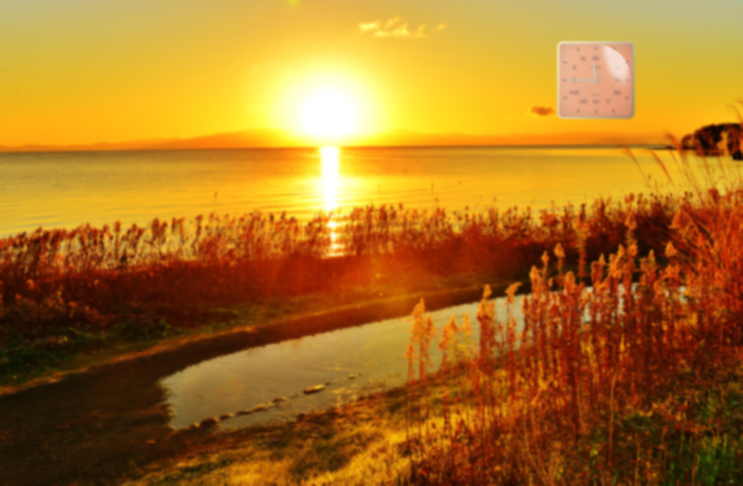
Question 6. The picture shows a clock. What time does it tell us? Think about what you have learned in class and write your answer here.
11:45
